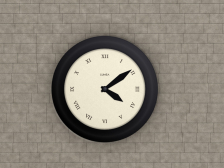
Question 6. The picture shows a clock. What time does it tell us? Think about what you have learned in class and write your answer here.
4:09
